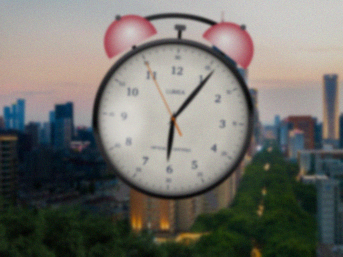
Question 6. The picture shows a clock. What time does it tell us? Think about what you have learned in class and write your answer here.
6:05:55
